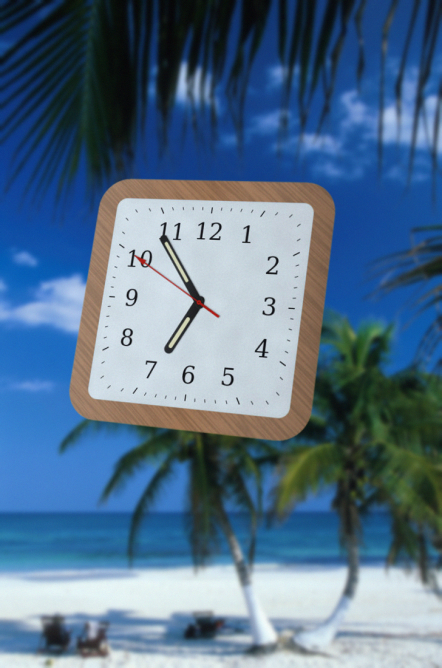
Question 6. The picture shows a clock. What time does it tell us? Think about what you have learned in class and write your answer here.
6:53:50
